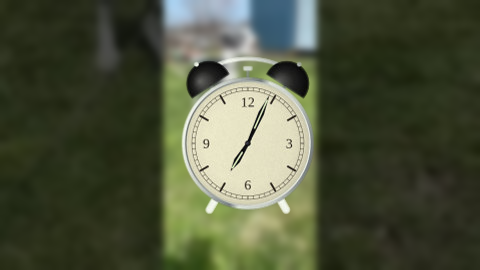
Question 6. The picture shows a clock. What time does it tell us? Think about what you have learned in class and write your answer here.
7:04
